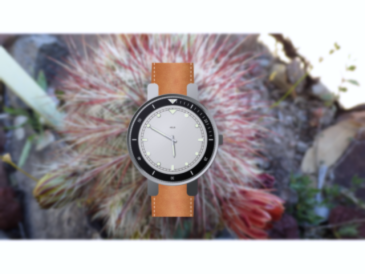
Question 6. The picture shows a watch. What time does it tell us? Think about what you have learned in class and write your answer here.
5:50
